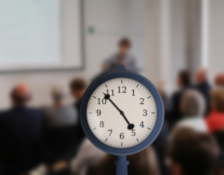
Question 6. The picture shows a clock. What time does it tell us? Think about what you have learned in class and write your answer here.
4:53
